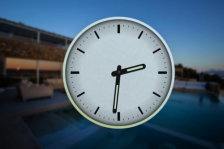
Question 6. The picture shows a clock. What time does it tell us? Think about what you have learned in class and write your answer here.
2:31
